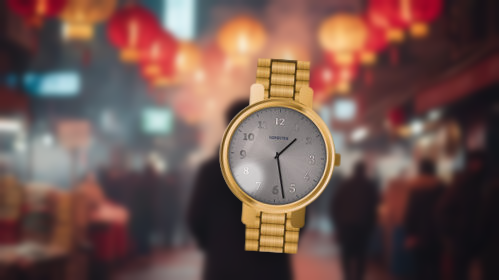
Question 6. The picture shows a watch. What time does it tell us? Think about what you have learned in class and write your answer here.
1:28
